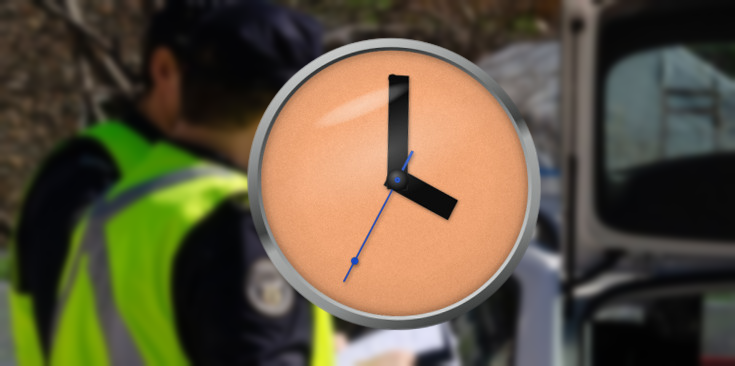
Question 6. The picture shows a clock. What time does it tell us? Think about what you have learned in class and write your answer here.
4:00:35
